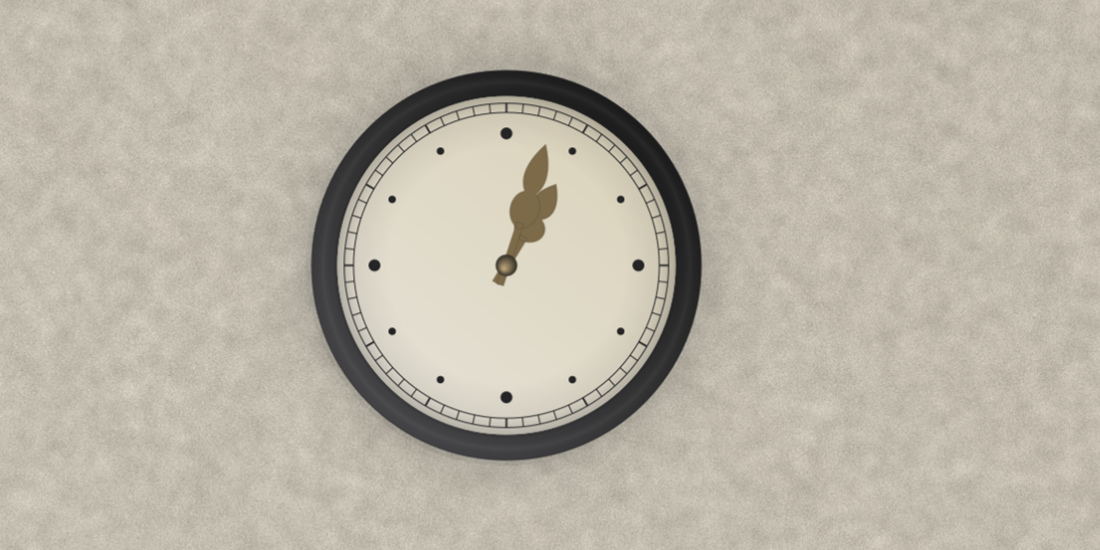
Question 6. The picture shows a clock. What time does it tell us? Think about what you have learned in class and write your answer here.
1:03
